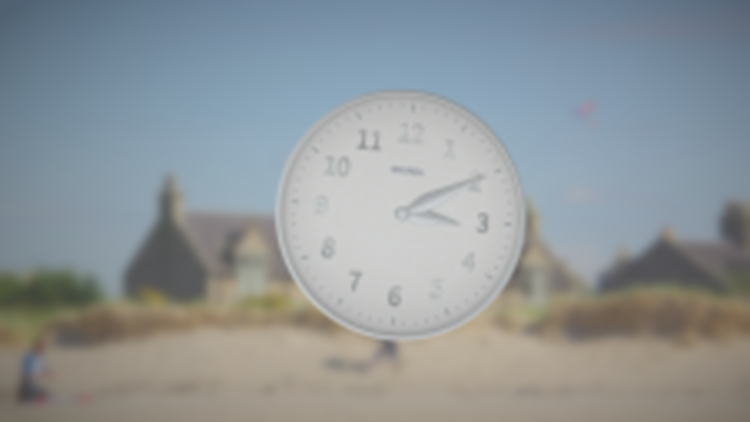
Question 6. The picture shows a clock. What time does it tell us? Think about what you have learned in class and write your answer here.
3:10
